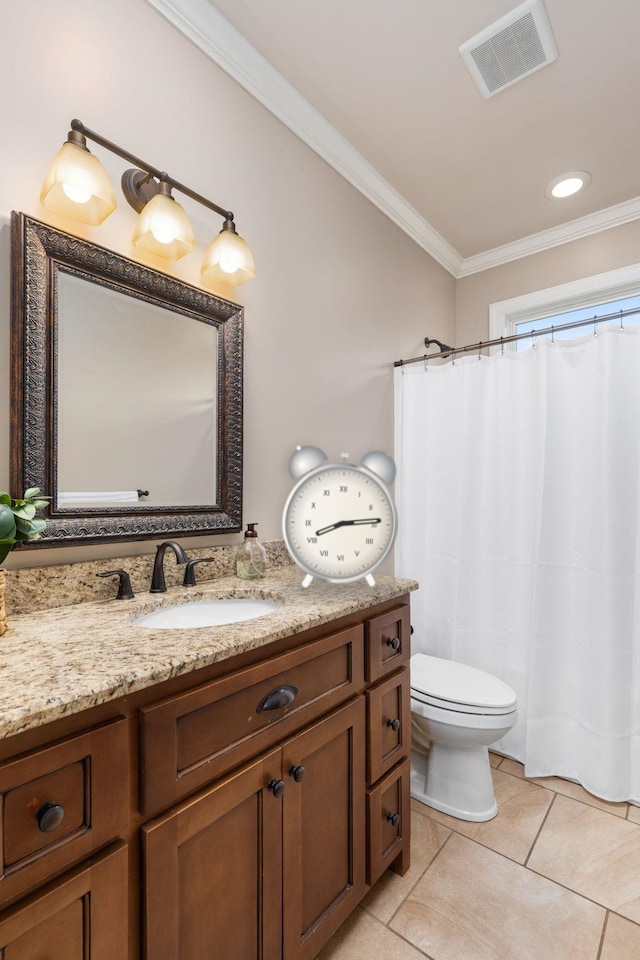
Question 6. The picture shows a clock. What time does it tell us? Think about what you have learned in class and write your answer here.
8:14
